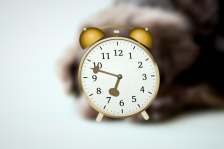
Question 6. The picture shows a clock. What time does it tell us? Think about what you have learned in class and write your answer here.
6:48
